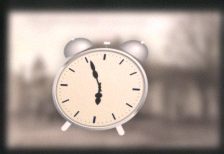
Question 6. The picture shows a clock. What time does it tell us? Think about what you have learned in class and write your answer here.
5:56
